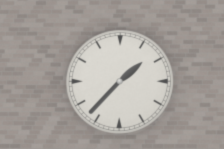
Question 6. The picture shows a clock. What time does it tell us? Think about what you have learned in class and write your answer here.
1:37
